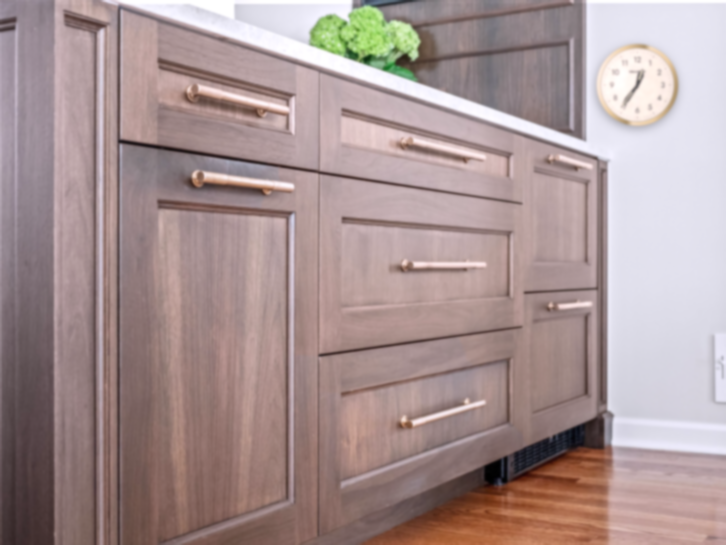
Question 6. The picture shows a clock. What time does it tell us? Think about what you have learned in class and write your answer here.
12:36
